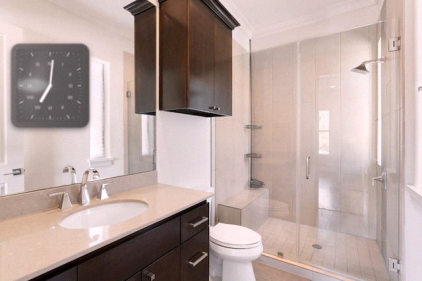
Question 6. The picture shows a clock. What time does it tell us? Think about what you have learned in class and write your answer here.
7:01
